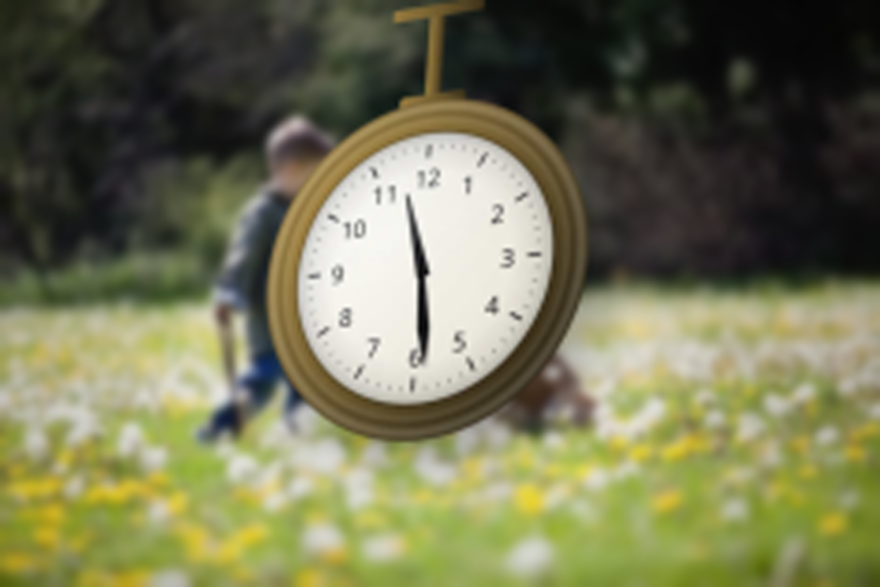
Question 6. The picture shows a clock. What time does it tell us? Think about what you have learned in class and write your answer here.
11:29
